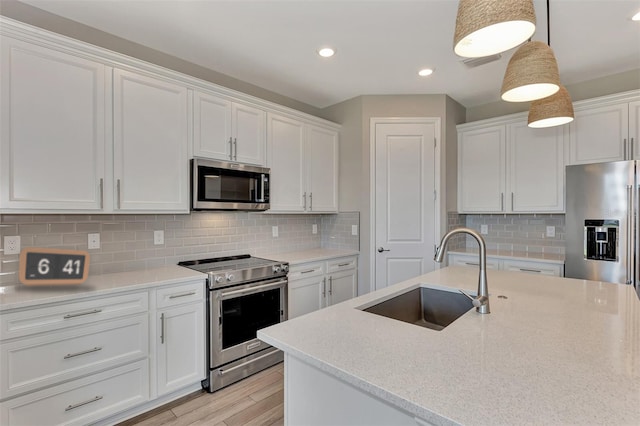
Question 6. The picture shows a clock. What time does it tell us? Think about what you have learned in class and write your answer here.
6:41
